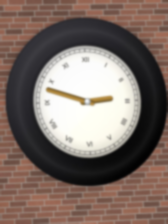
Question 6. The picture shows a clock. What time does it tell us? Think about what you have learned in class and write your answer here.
2:48
